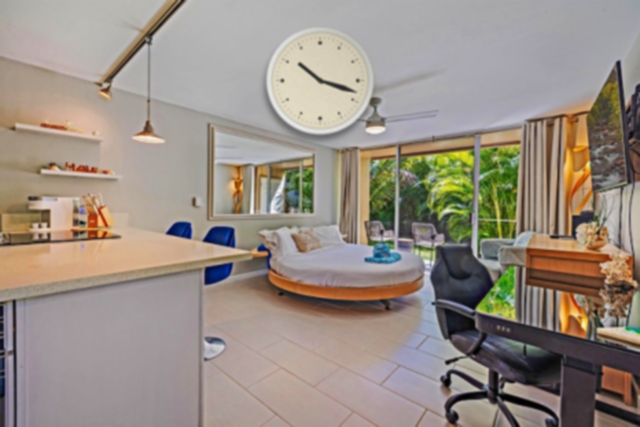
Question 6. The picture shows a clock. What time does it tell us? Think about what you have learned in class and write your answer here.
10:18
